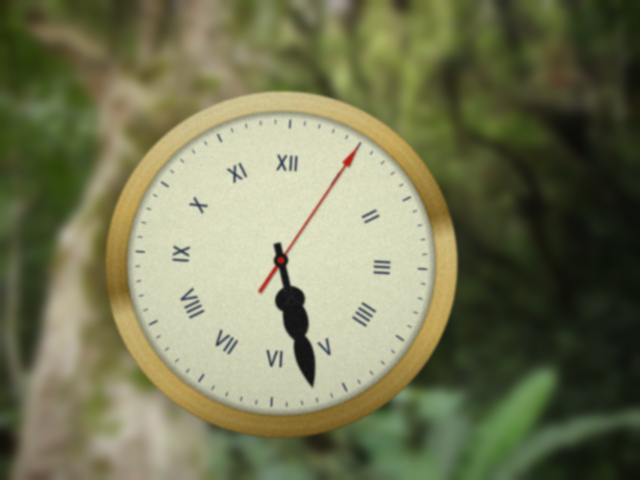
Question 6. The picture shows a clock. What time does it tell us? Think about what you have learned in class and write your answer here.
5:27:05
